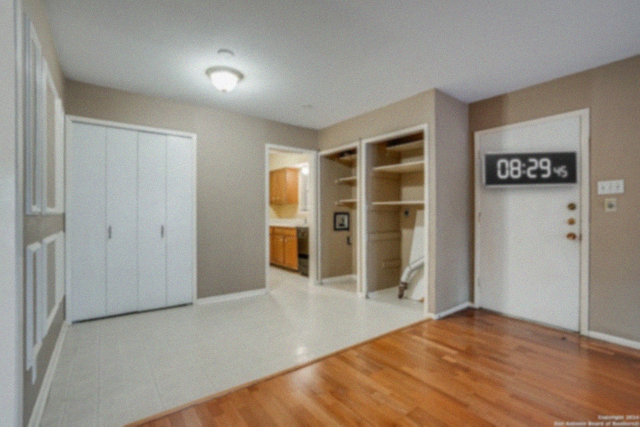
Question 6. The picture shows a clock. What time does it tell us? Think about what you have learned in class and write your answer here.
8:29
